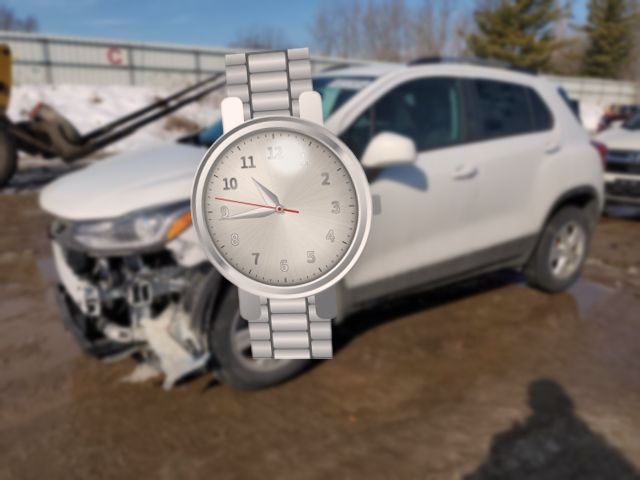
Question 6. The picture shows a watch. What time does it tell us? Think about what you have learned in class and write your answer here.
10:43:47
